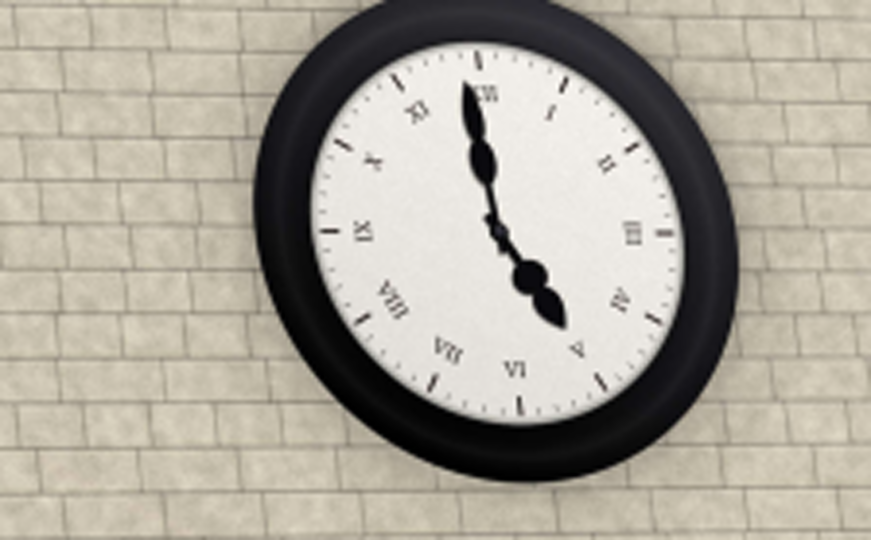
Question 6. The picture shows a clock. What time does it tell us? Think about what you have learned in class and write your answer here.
4:59
